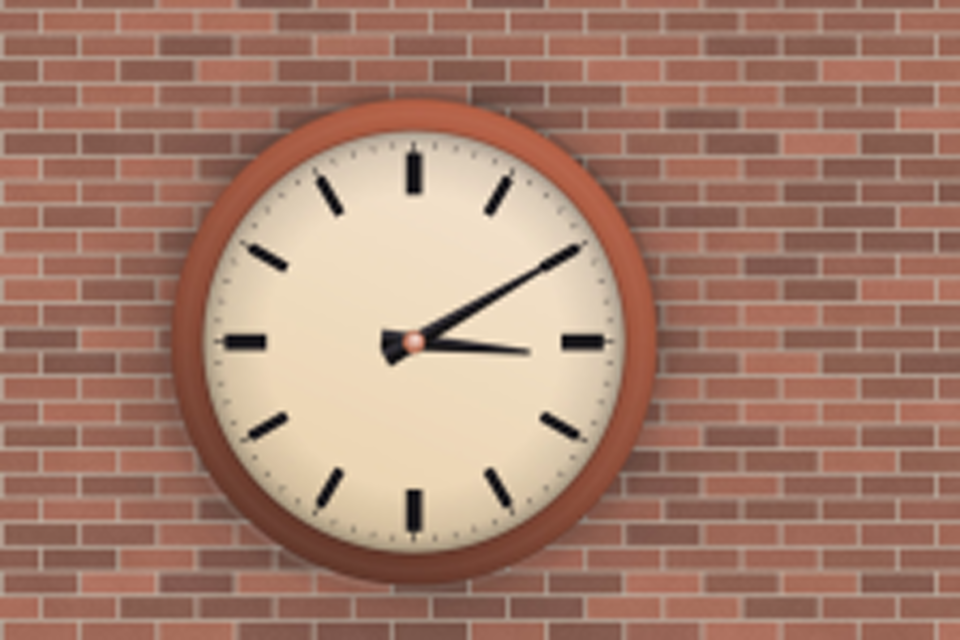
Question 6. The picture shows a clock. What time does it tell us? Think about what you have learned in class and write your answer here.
3:10
